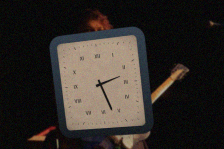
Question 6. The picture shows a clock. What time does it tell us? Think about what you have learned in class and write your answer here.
2:27
